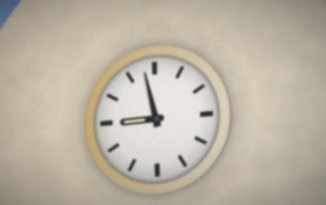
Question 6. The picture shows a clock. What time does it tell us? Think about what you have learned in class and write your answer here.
8:58
